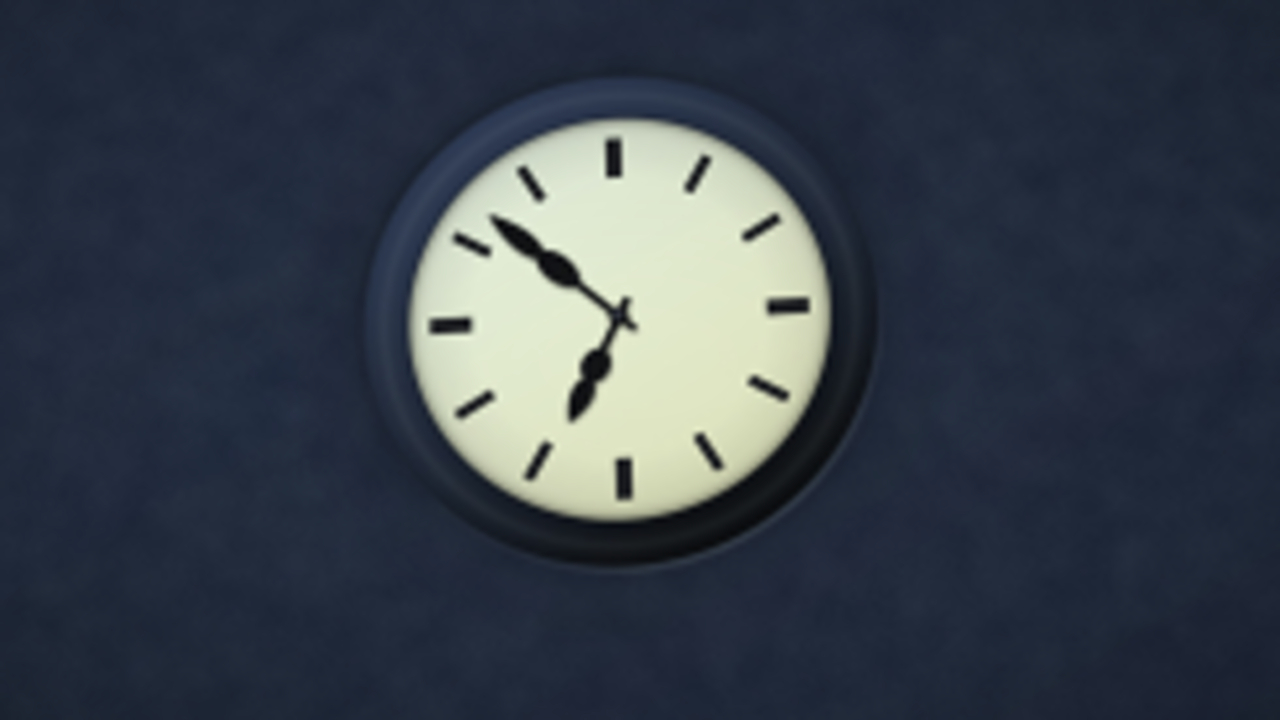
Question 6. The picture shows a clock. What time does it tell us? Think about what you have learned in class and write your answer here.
6:52
